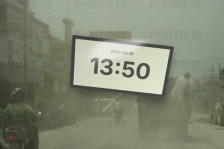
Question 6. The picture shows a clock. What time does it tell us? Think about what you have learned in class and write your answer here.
13:50
